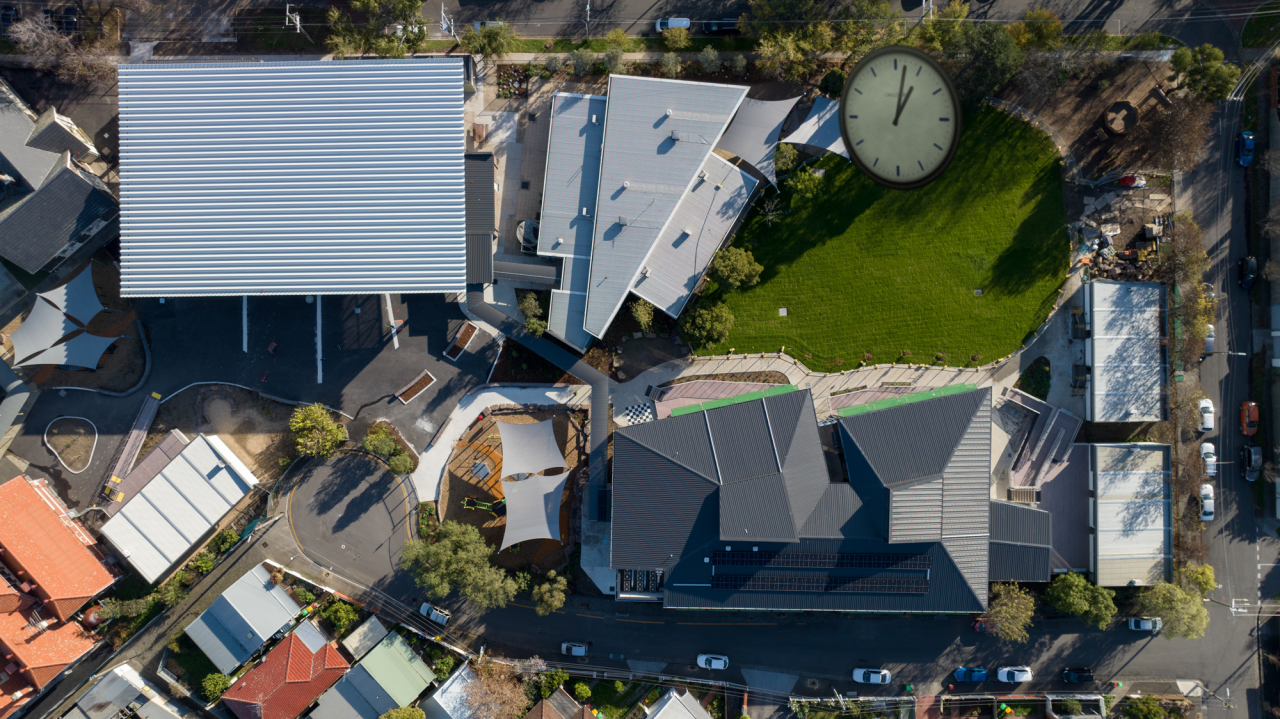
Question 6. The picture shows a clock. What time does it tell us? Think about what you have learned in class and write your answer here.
1:02
